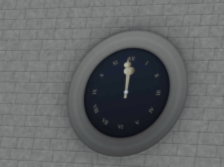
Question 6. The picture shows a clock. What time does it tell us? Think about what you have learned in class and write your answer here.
11:59
